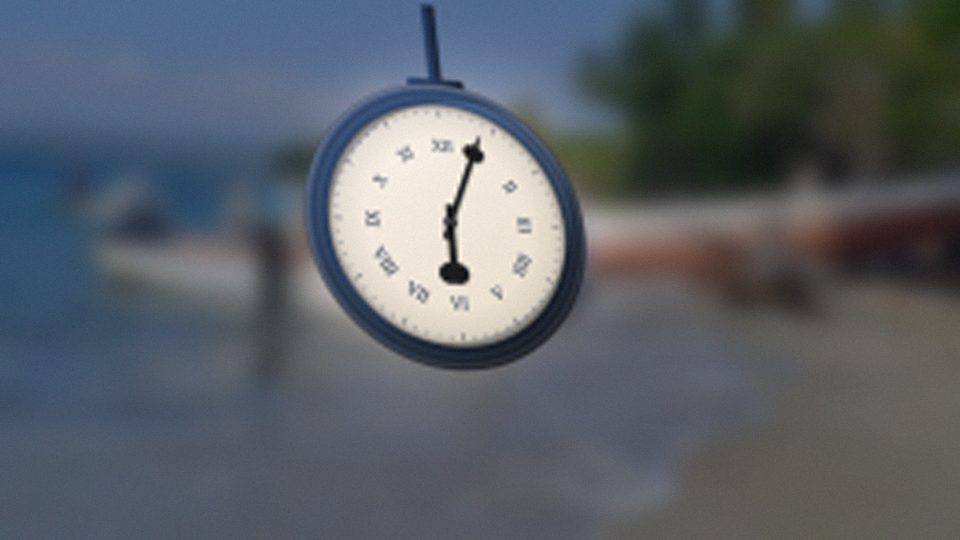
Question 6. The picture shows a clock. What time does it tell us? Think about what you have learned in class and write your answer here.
6:04
